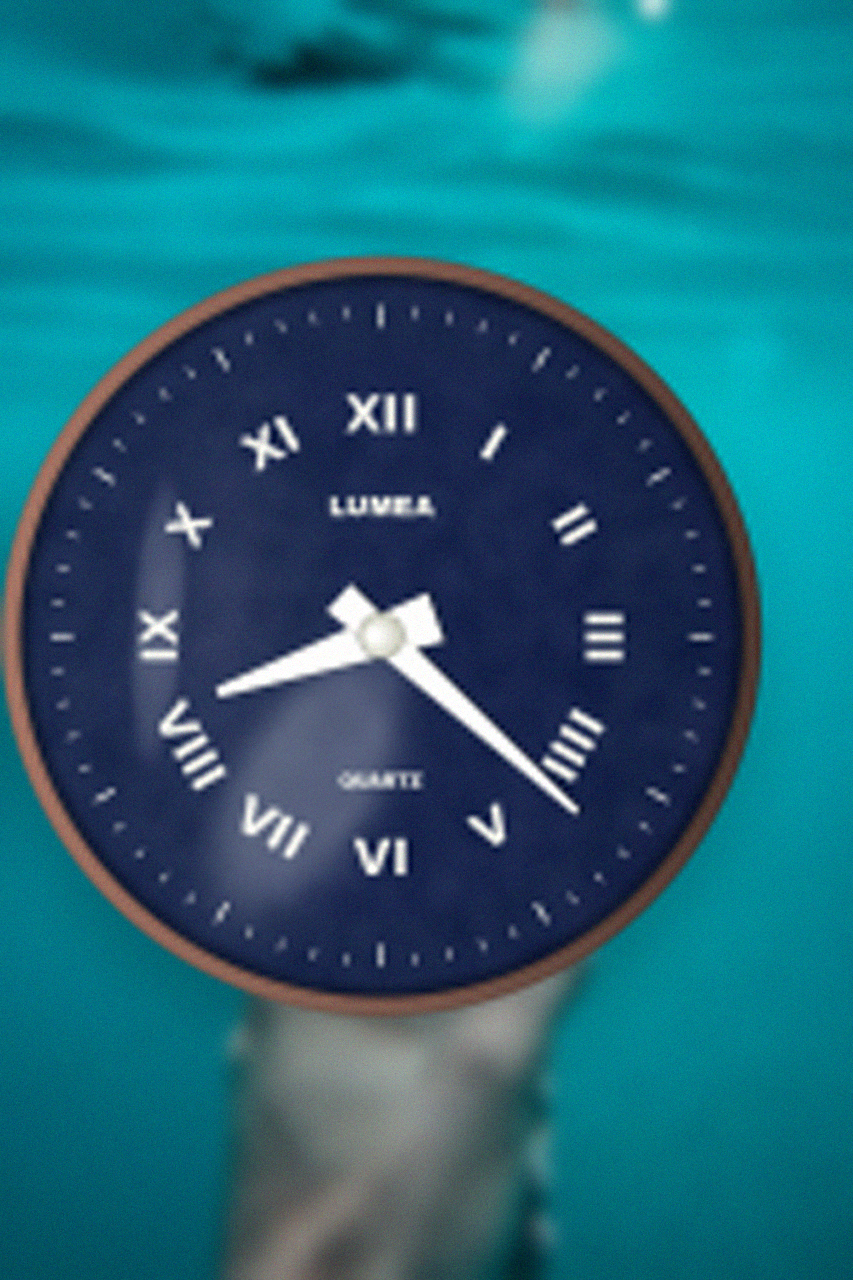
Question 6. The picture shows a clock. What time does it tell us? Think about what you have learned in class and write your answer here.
8:22
